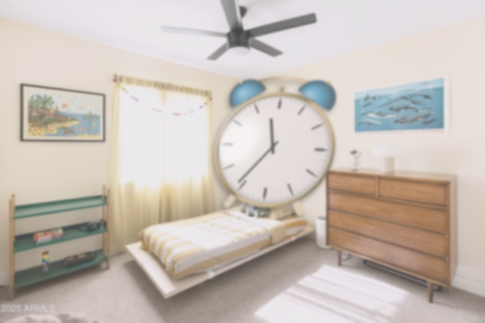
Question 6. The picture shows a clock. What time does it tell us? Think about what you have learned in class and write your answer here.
11:36
